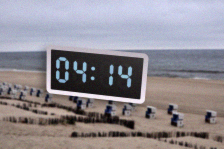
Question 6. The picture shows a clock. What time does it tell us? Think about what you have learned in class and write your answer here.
4:14
